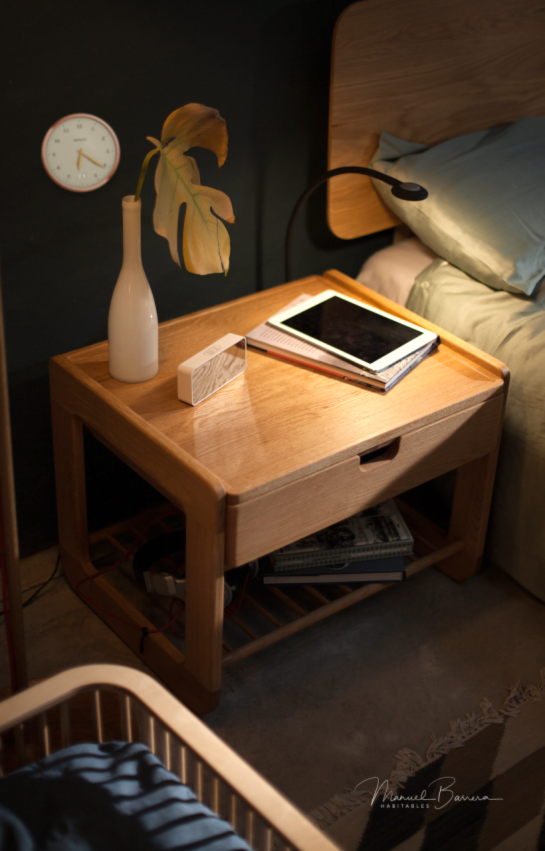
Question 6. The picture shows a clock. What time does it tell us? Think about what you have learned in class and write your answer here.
6:21
